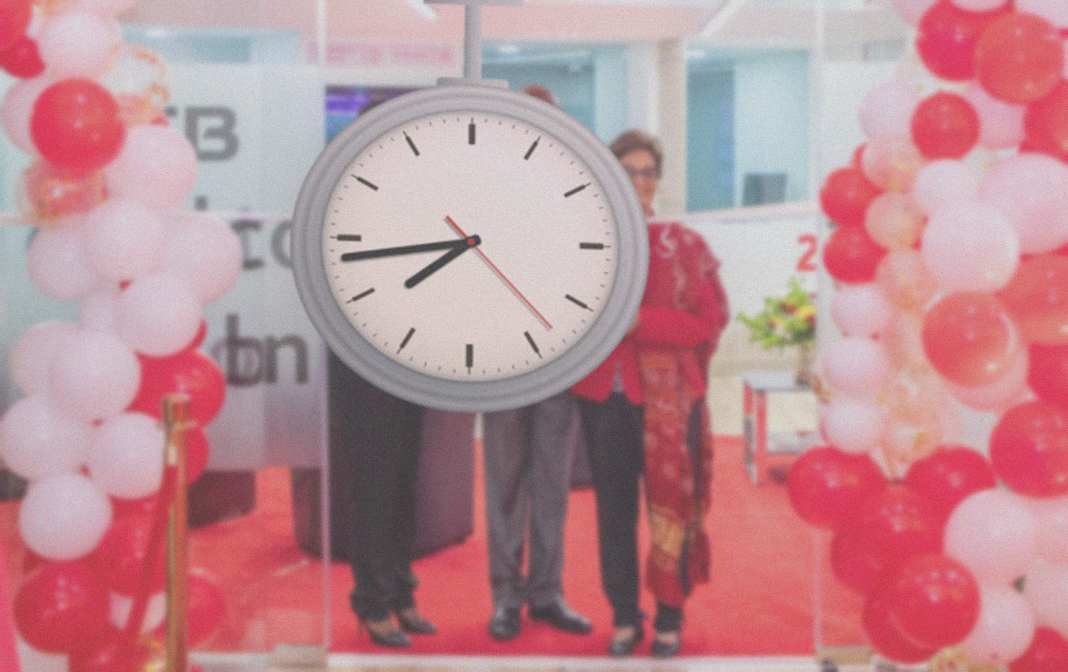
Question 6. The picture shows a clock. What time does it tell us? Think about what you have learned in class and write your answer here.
7:43:23
